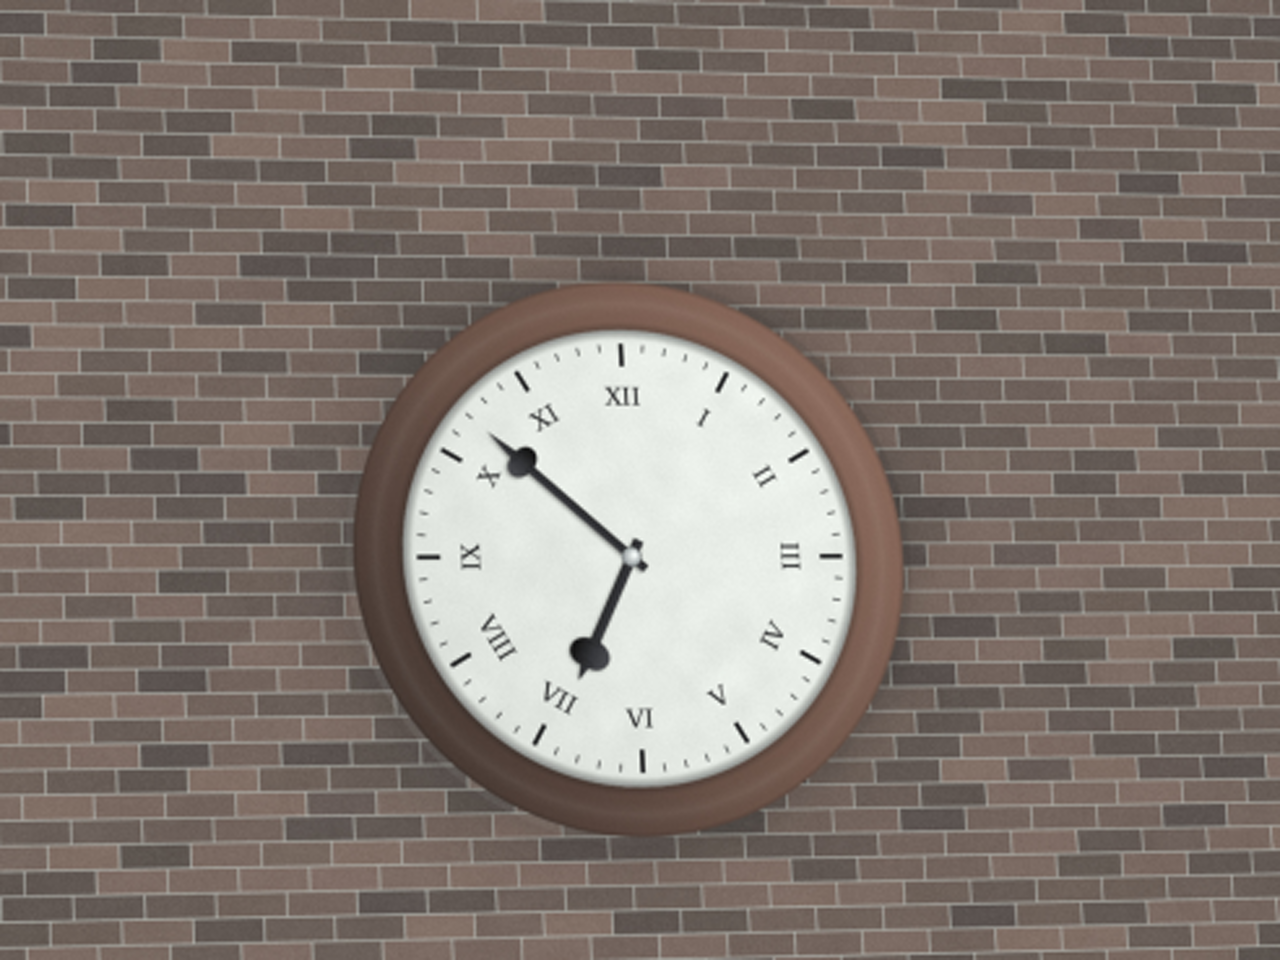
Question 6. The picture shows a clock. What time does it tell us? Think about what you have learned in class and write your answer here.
6:52
